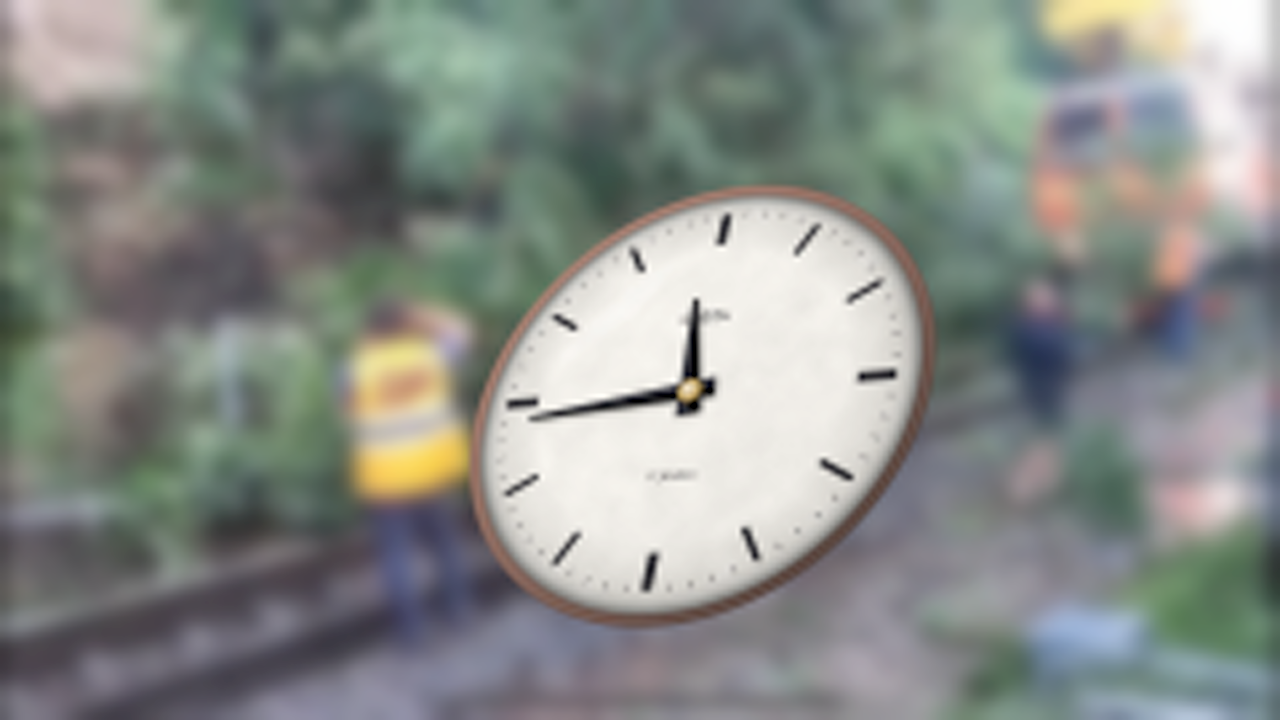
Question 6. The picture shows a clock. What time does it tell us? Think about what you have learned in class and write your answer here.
11:44
